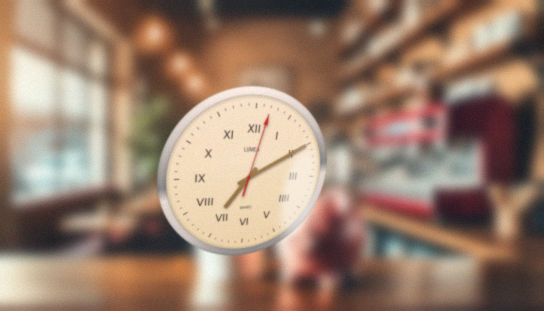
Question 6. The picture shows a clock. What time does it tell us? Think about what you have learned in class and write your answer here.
7:10:02
